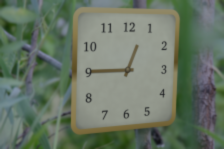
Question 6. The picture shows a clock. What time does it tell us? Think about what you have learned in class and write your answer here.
12:45
